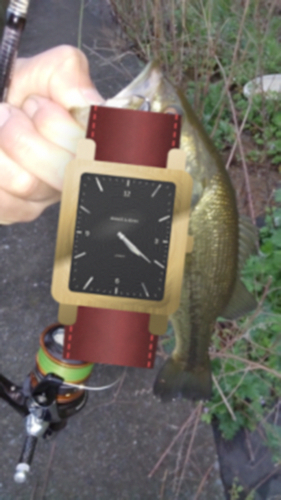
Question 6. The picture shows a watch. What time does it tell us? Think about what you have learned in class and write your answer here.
4:21
